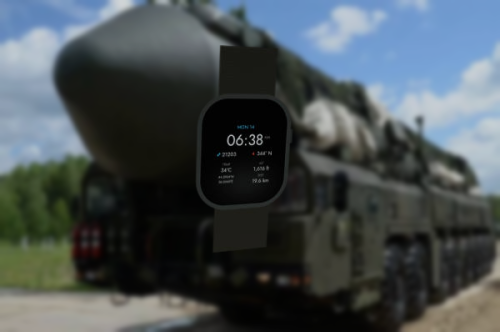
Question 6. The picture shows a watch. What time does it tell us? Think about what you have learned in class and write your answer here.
6:38
